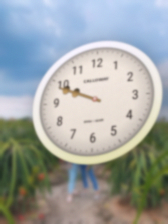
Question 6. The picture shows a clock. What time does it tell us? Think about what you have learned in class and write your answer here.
9:49
